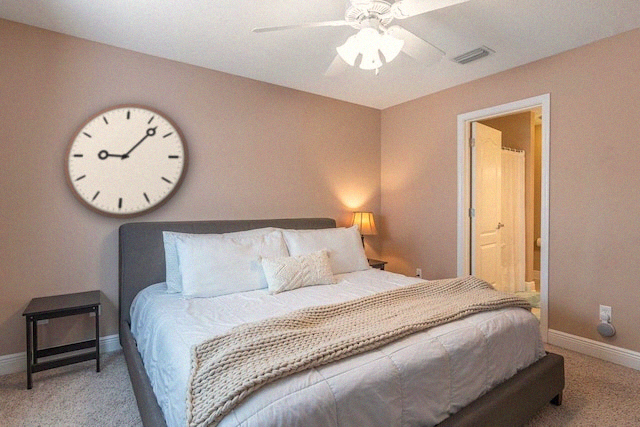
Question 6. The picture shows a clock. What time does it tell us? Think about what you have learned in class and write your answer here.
9:07
